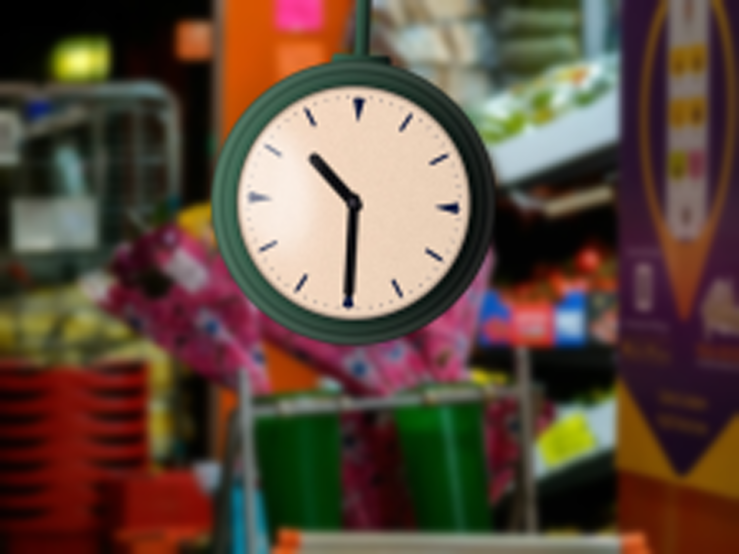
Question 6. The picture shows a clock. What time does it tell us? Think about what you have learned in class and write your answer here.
10:30
